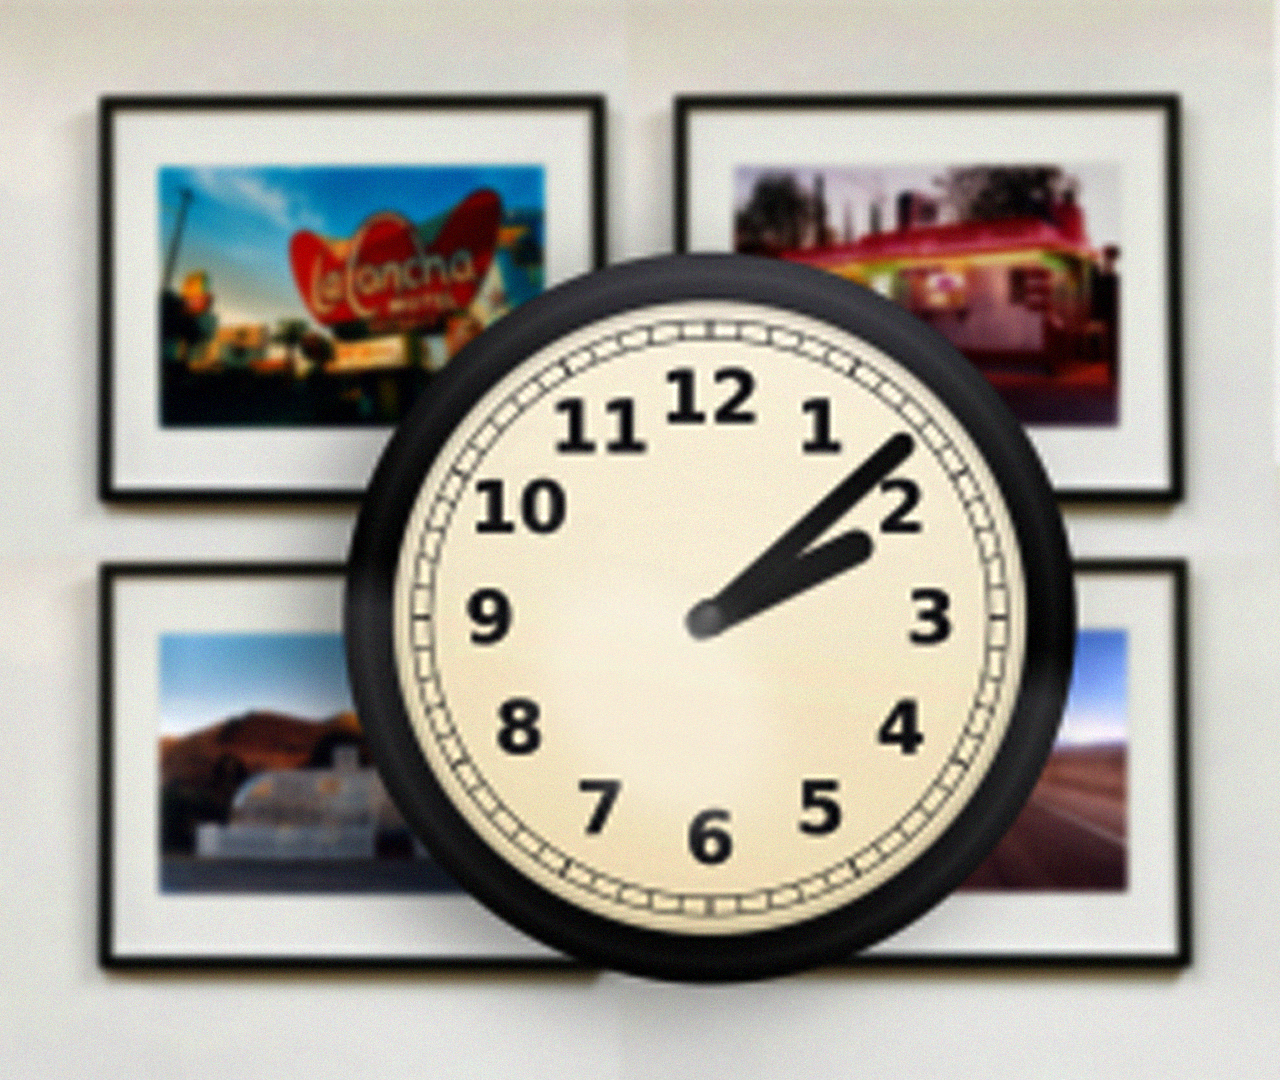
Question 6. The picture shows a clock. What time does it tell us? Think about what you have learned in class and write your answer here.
2:08
